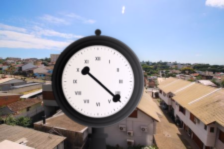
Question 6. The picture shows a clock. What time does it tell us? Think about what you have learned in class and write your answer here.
10:22
